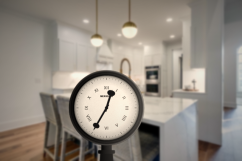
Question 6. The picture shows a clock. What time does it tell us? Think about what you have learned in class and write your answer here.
12:35
